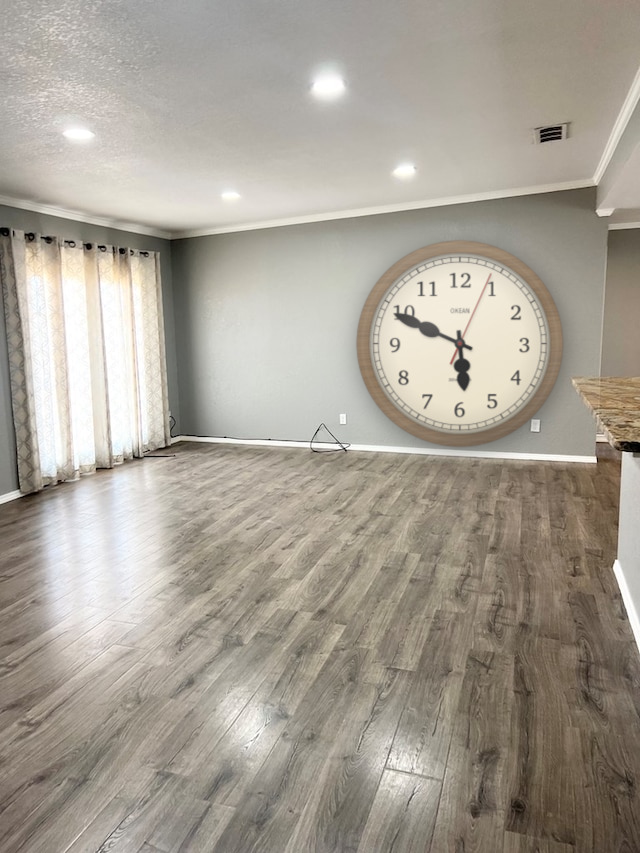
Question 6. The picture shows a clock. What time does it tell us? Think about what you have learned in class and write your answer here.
5:49:04
